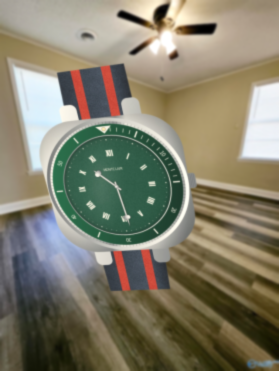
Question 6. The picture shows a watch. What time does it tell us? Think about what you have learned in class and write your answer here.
10:29
